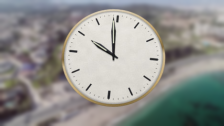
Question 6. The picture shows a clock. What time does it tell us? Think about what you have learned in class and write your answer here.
9:59
